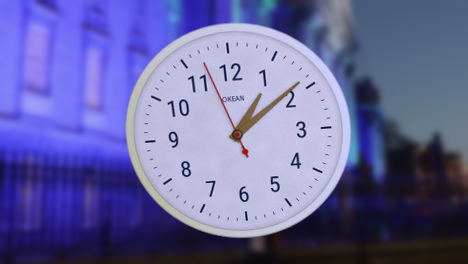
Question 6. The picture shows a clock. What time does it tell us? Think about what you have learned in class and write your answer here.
1:08:57
